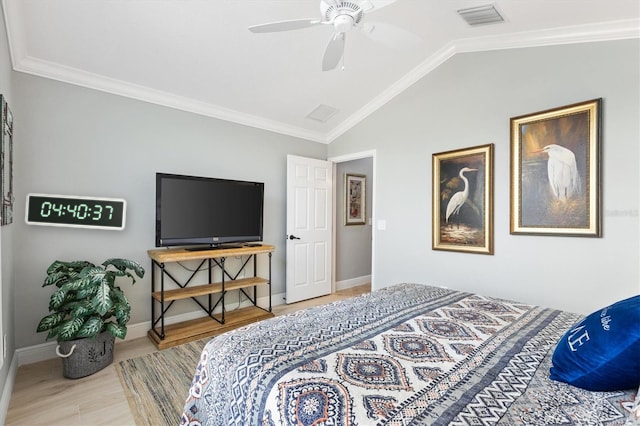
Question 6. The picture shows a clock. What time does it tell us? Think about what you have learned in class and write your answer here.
4:40:37
